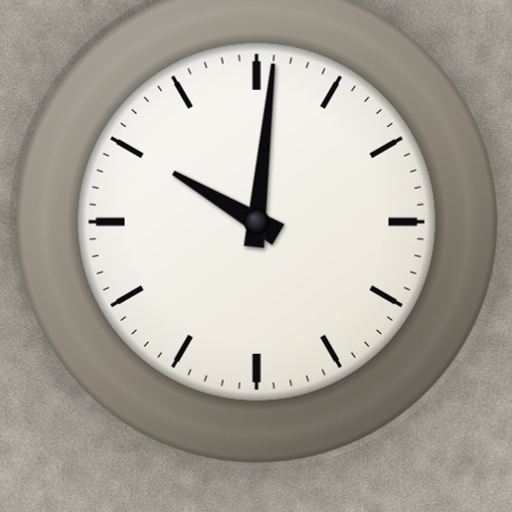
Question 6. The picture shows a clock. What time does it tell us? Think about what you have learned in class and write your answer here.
10:01
